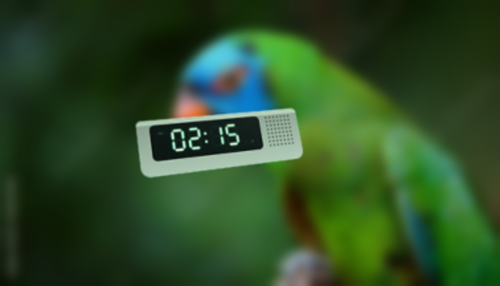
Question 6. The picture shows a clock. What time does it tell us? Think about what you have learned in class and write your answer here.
2:15
